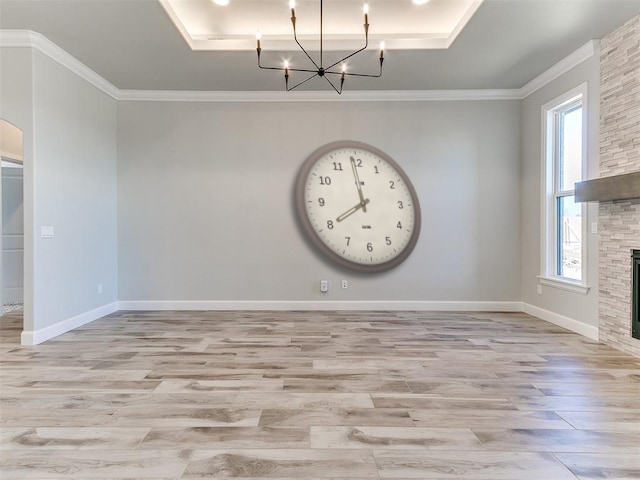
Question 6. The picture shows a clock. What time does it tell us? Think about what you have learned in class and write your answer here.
7:59
